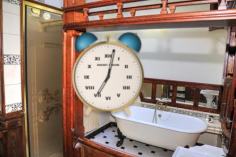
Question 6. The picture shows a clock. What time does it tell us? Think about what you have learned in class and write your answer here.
7:02
